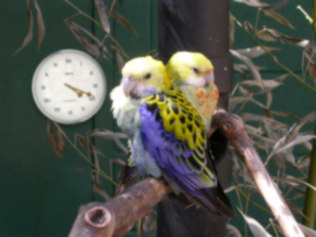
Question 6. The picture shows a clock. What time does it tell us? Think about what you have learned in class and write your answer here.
4:19
